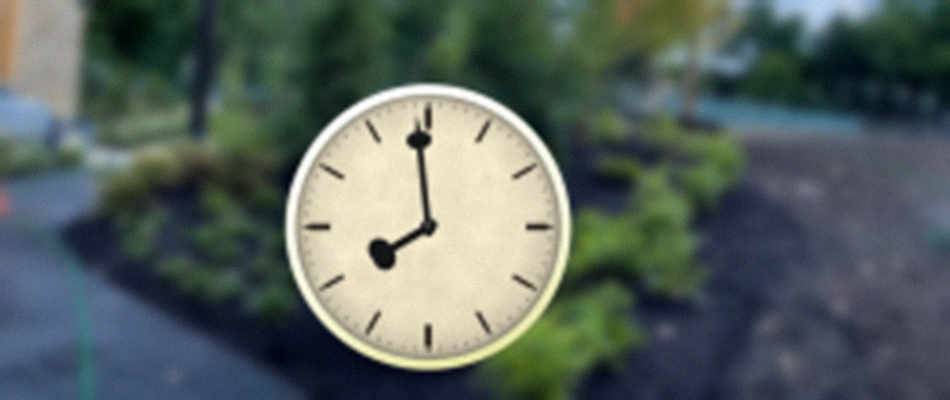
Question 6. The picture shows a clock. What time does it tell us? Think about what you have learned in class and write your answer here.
7:59
